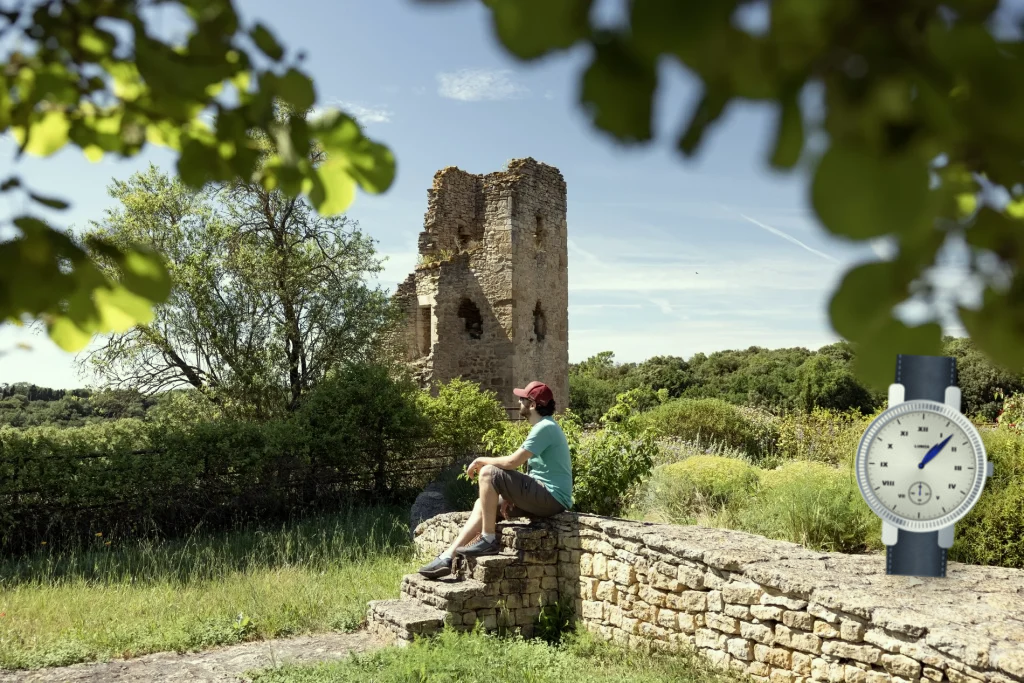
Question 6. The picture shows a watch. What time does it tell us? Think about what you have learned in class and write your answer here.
1:07
